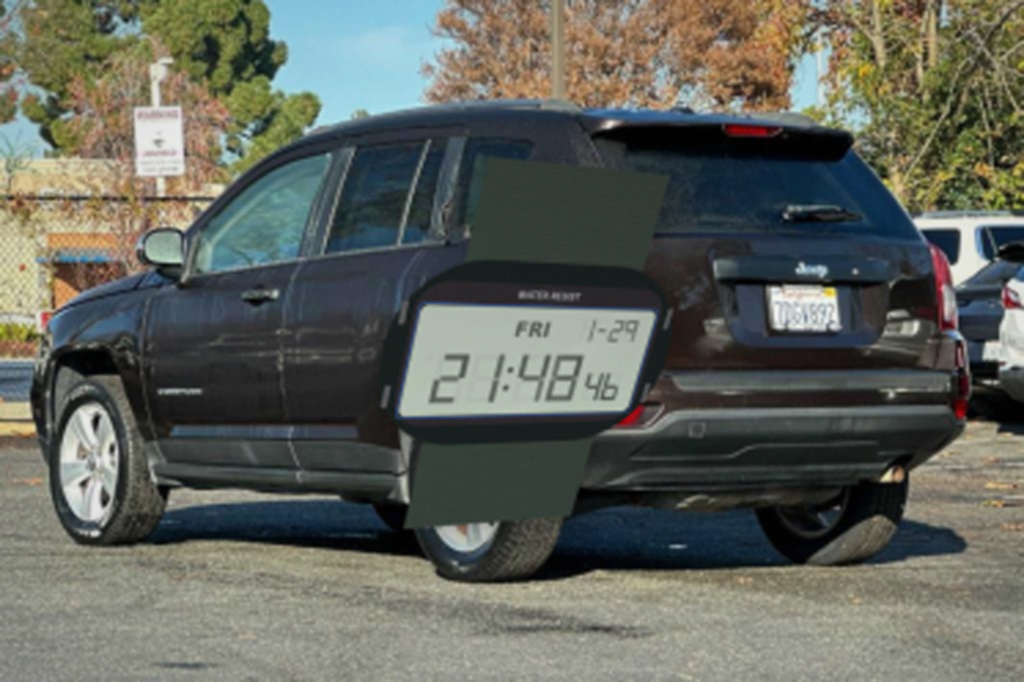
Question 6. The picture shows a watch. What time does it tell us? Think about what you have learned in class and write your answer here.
21:48:46
